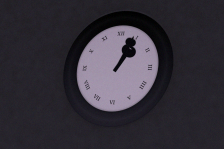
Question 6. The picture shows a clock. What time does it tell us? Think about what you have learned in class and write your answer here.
1:04
